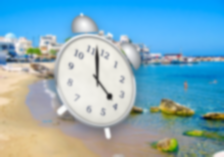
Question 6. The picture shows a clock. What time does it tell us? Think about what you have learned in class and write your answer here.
3:57
